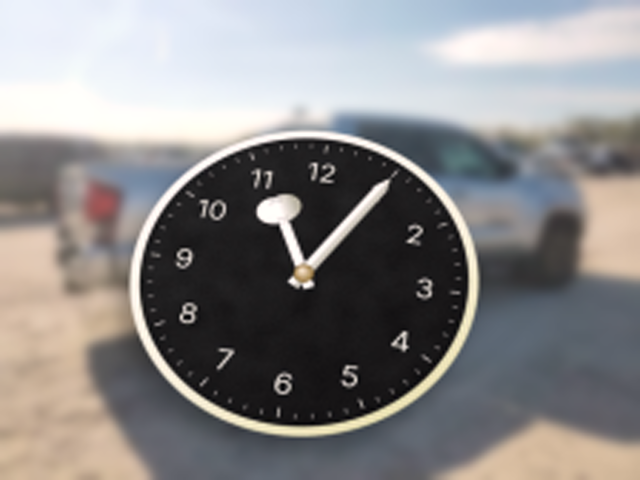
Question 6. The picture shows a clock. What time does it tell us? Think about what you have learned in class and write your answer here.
11:05
